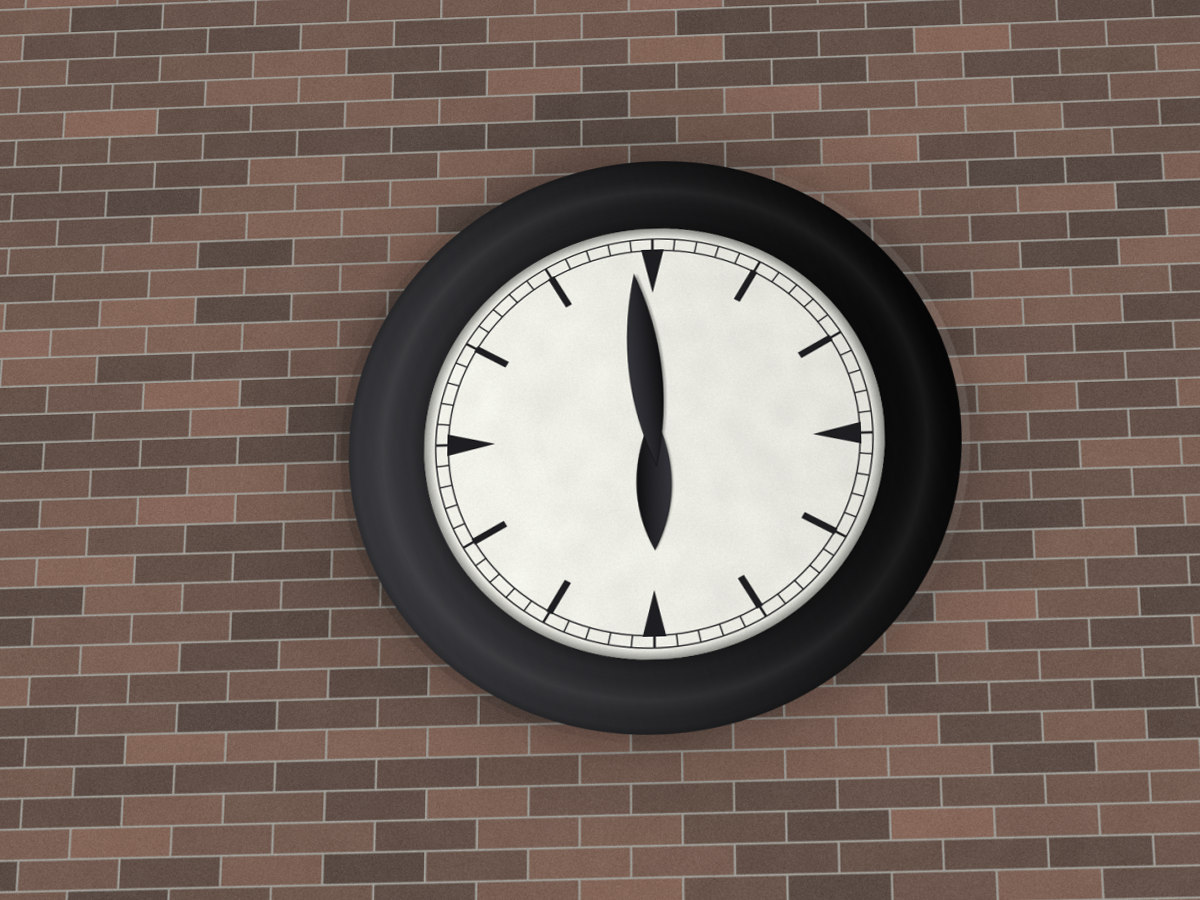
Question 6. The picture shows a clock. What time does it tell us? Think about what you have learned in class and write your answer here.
5:59
